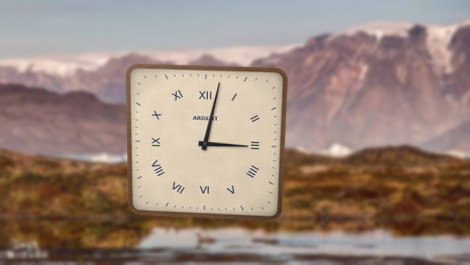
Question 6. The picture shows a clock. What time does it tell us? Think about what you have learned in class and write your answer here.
3:02
